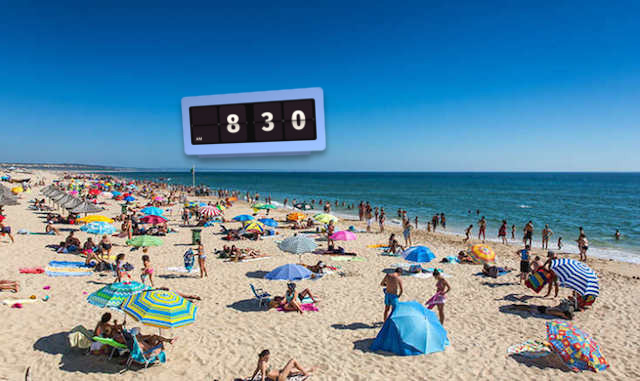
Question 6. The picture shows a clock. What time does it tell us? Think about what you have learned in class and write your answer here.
8:30
